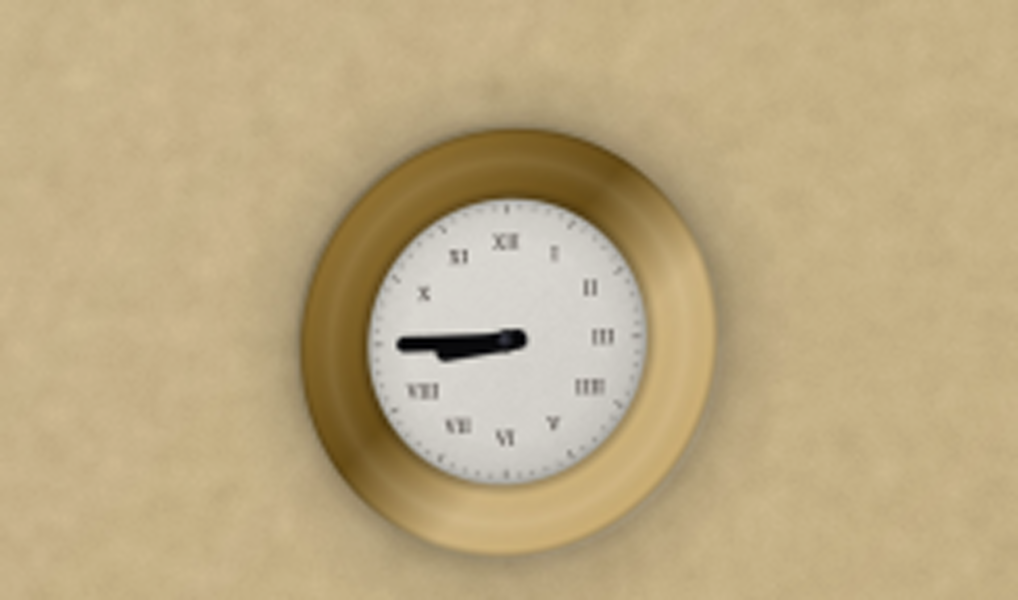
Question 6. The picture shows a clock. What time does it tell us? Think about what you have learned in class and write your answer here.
8:45
